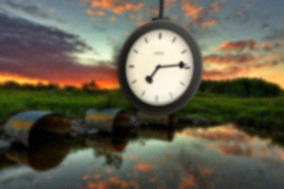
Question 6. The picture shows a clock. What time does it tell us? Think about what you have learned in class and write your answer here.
7:14
